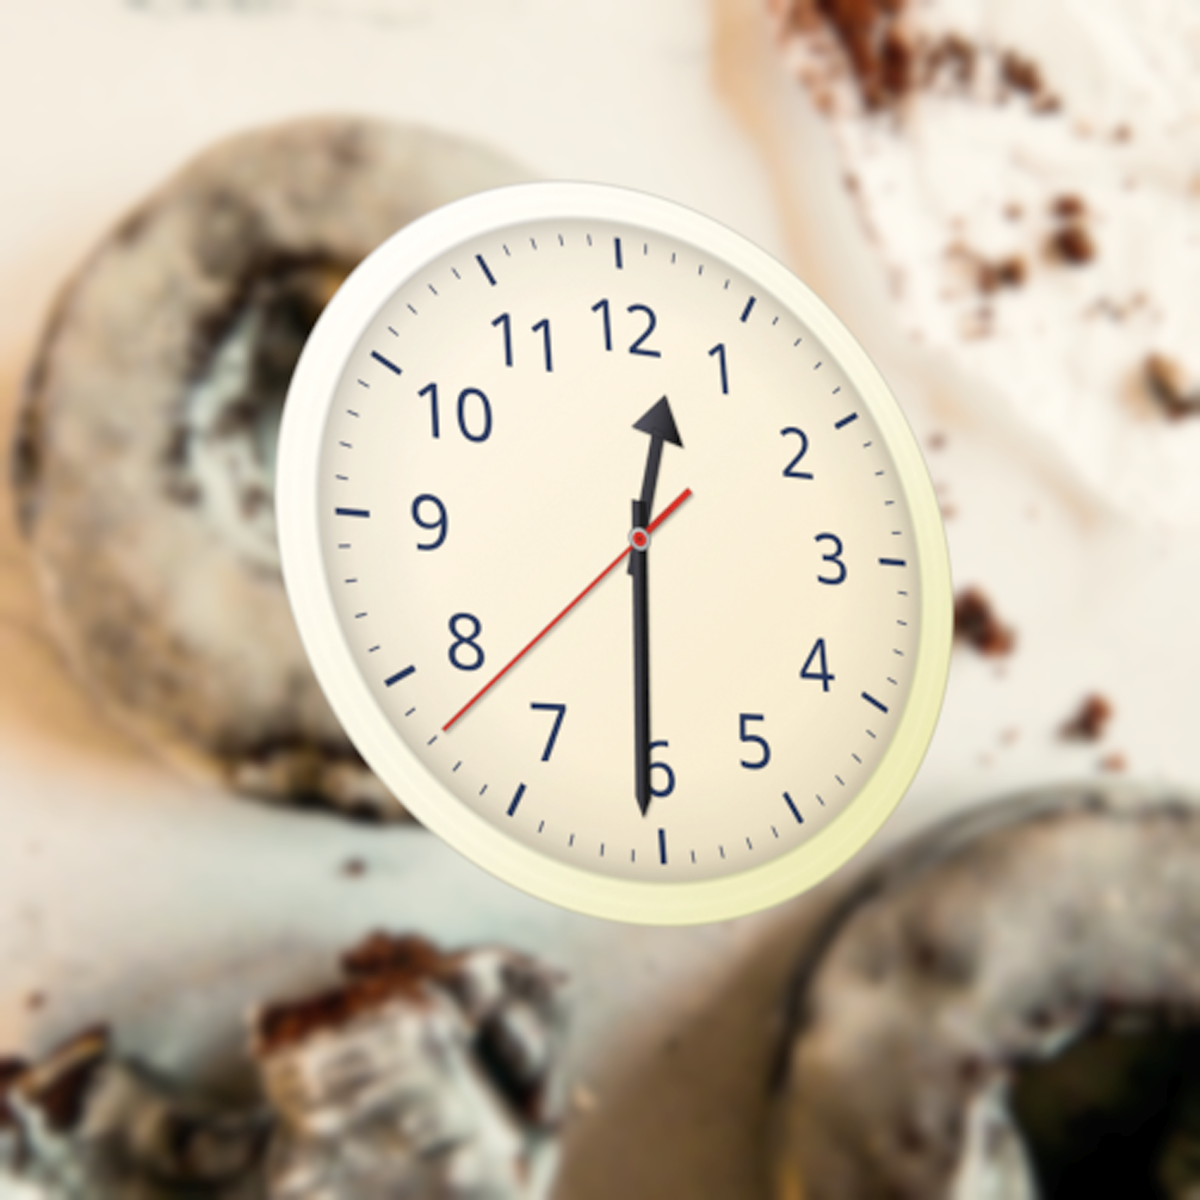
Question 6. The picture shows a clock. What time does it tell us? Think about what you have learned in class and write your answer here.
12:30:38
